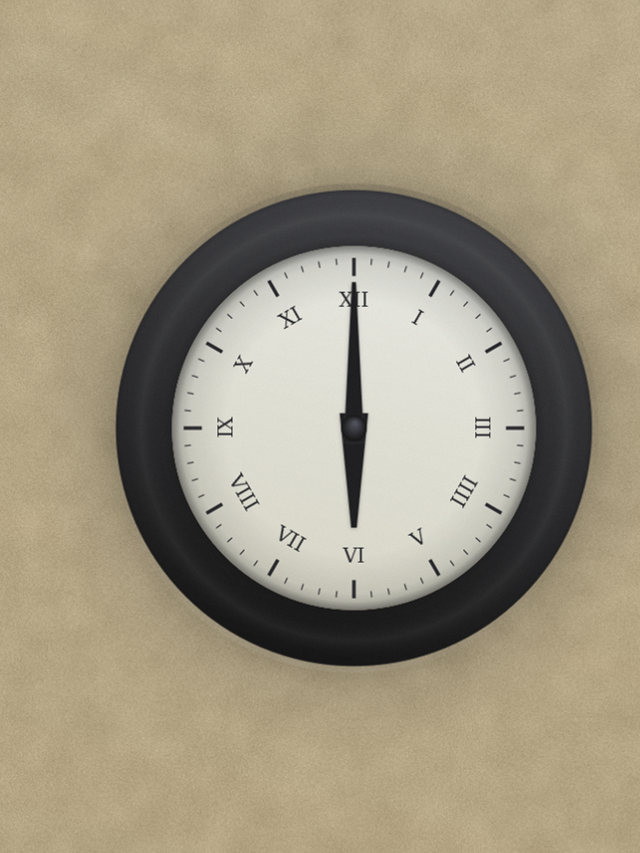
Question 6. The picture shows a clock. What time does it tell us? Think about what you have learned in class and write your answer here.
6:00
